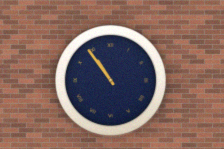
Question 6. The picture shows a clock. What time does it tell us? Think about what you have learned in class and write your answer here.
10:54
